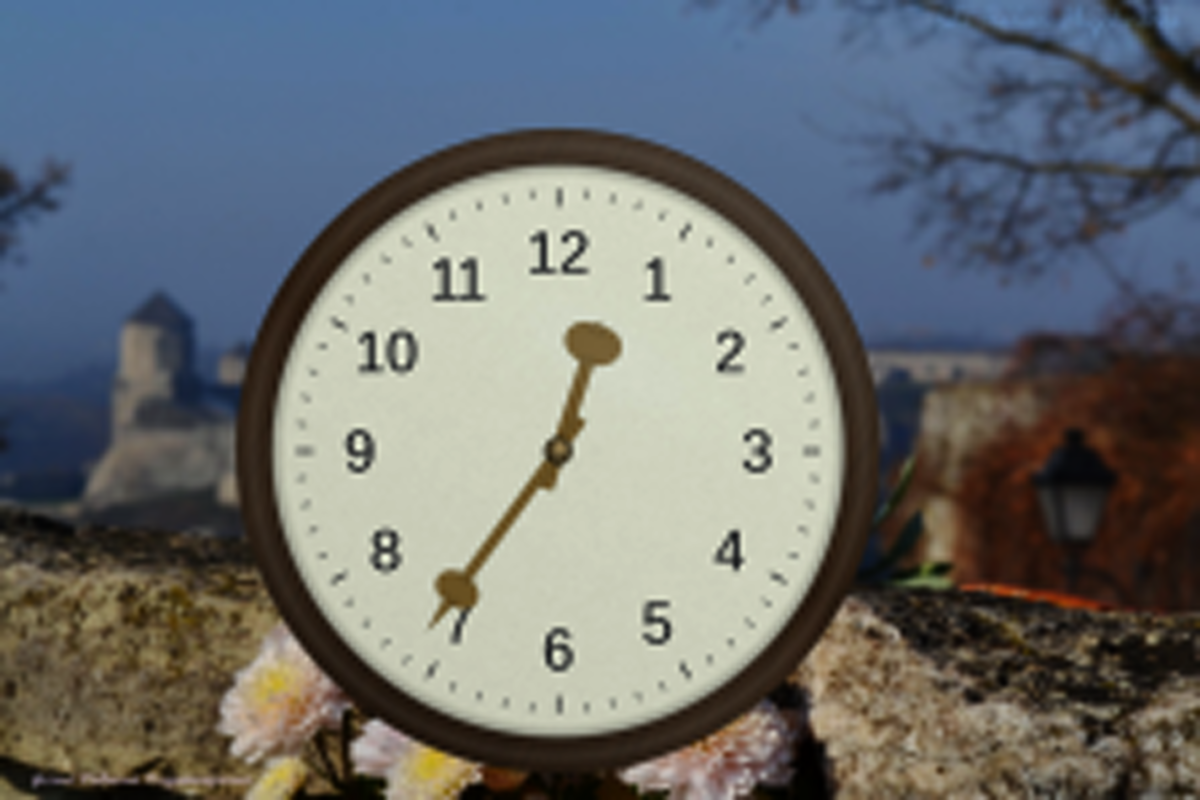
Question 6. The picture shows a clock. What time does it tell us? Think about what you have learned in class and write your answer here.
12:36
